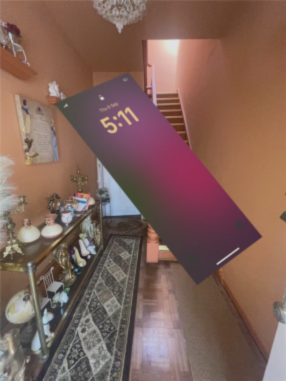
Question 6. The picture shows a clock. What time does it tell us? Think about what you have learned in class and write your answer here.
5:11
